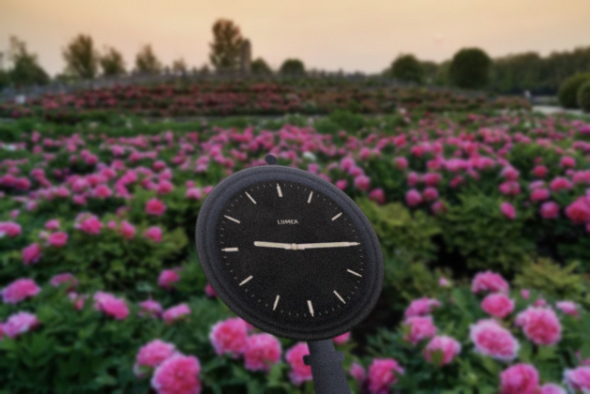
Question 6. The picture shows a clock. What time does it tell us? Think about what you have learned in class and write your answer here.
9:15
